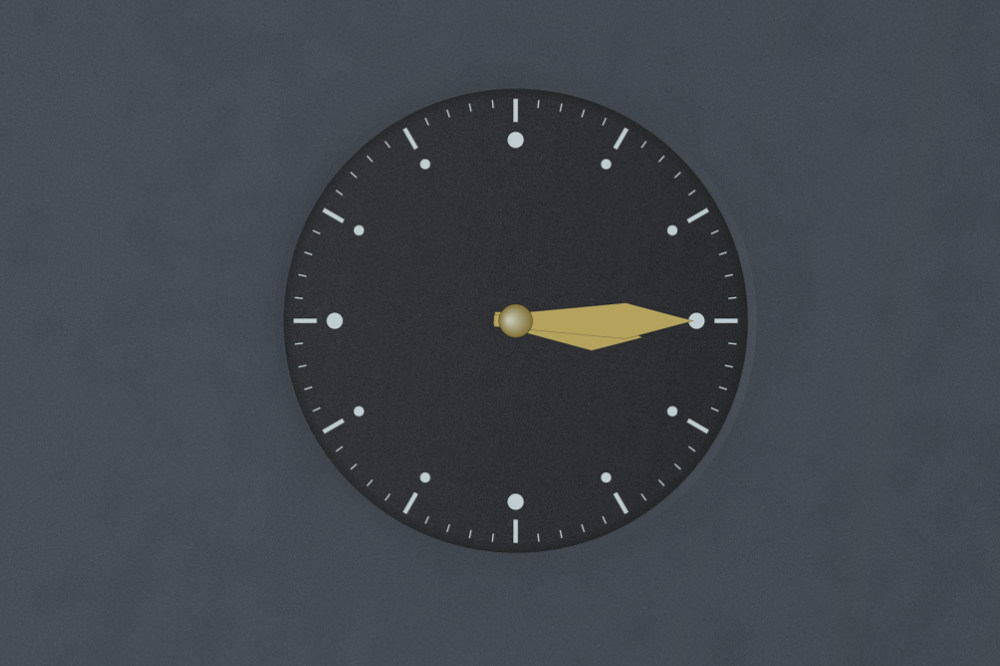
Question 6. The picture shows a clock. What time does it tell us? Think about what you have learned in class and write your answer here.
3:15
